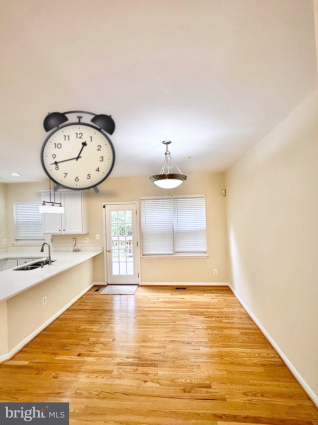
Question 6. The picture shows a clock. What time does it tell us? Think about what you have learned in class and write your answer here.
12:42
